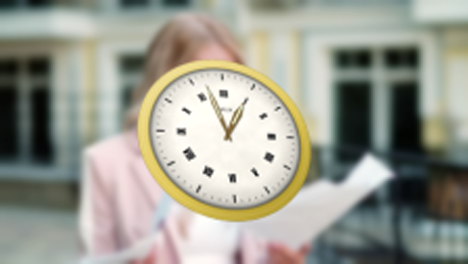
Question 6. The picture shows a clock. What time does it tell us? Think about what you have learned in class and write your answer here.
12:57
